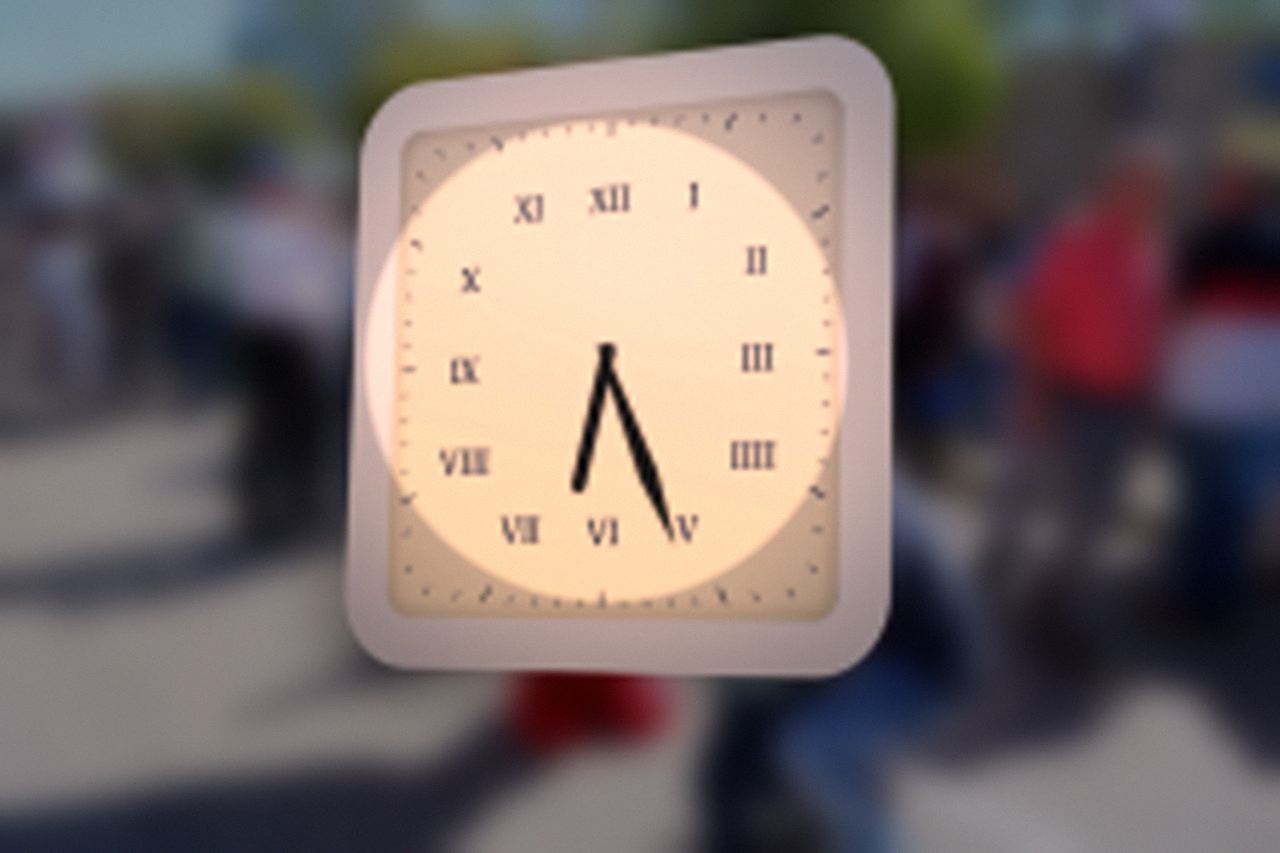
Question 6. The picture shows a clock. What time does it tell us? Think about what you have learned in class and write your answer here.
6:26
